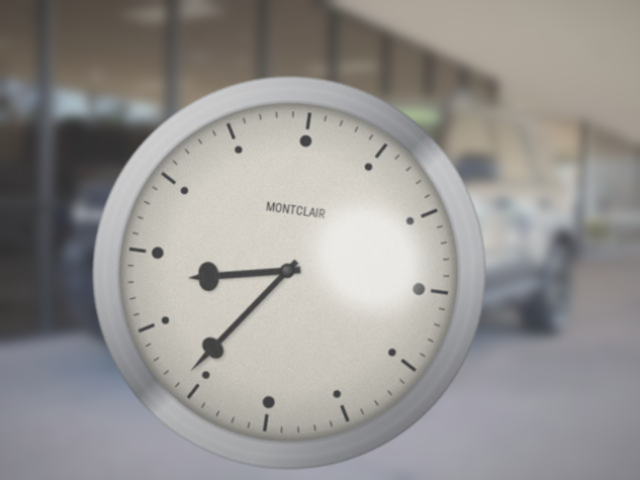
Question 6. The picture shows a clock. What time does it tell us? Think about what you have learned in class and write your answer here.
8:36
